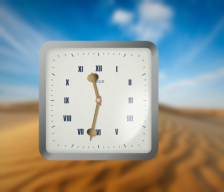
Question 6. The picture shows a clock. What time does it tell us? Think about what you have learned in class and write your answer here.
11:32
